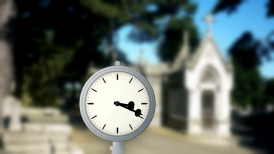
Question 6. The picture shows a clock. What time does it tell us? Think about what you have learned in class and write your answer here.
3:19
